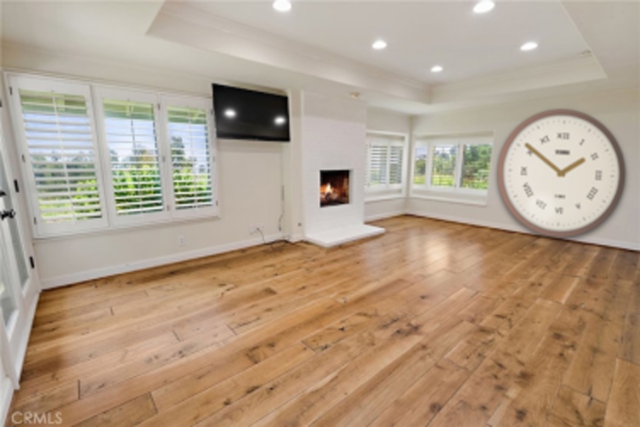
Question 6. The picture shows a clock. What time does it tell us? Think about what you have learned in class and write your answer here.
1:51
